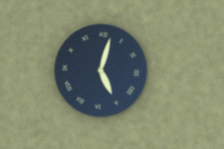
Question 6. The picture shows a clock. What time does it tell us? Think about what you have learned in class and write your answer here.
5:02
